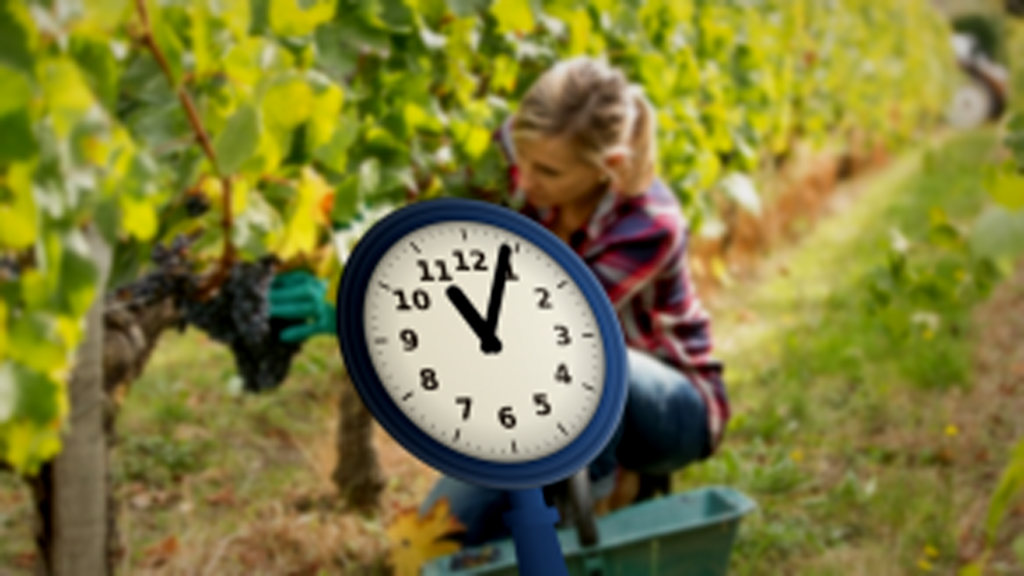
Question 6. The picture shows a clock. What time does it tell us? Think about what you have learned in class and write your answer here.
11:04
